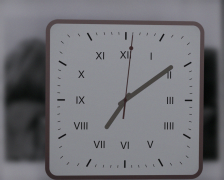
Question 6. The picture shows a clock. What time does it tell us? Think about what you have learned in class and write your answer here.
7:09:01
